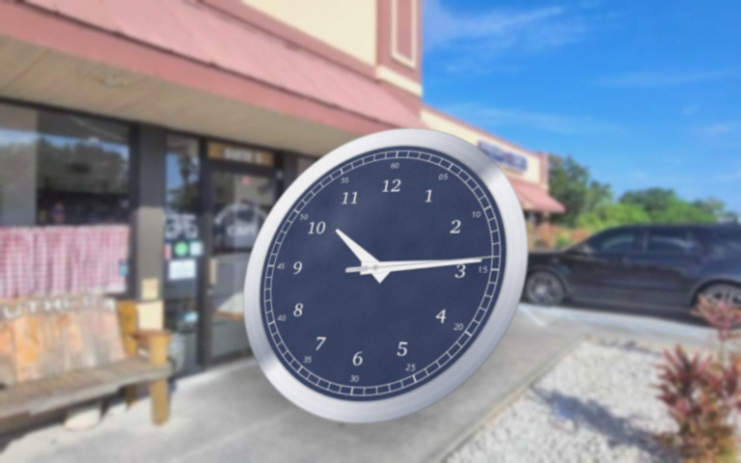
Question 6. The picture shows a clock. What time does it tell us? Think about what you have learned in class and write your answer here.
10:14:14
